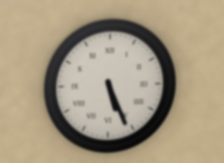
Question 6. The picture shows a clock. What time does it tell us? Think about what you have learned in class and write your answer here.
5:26
